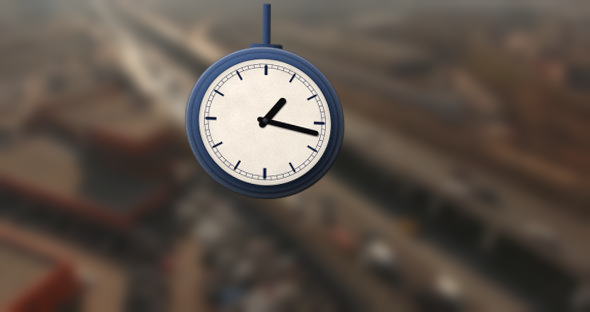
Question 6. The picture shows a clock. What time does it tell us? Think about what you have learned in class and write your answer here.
1:17
